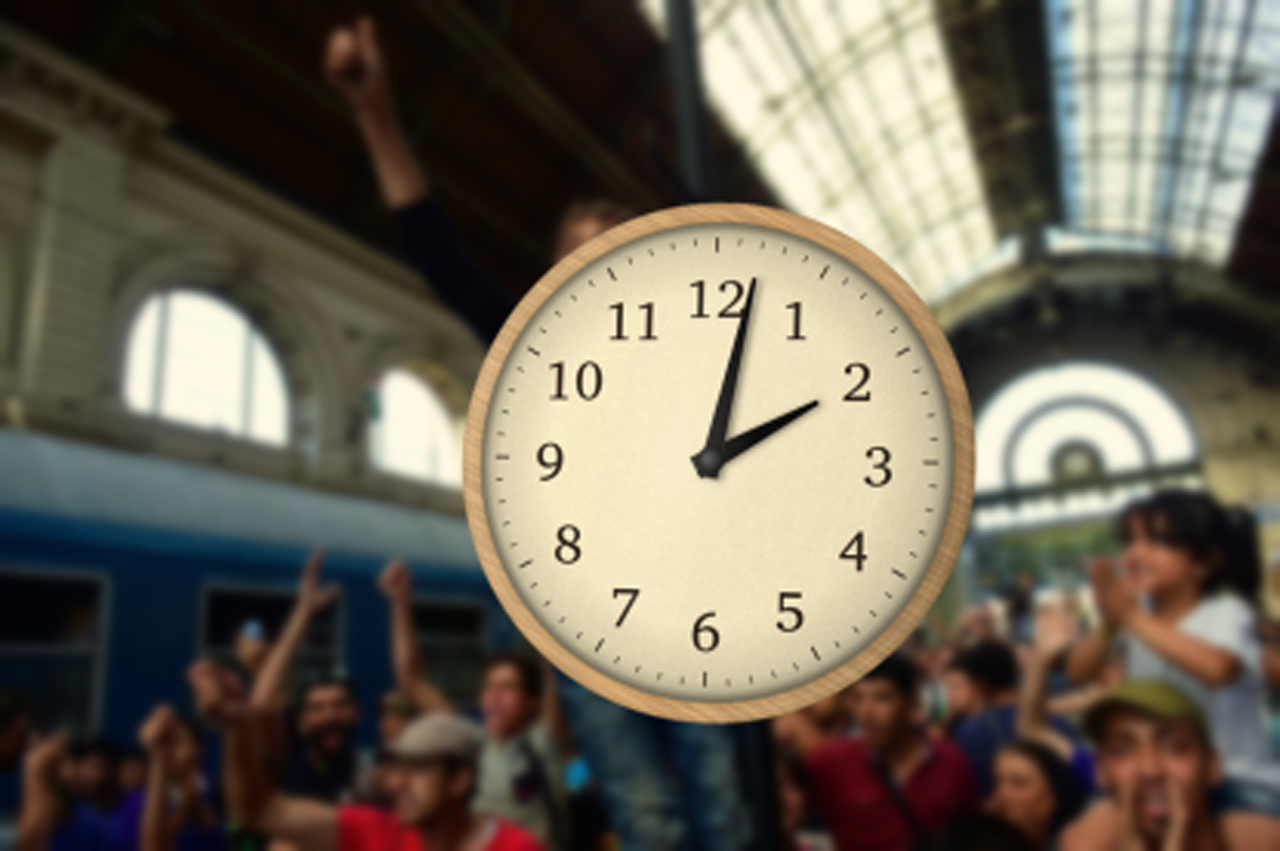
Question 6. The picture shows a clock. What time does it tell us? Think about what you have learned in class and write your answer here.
2:02
